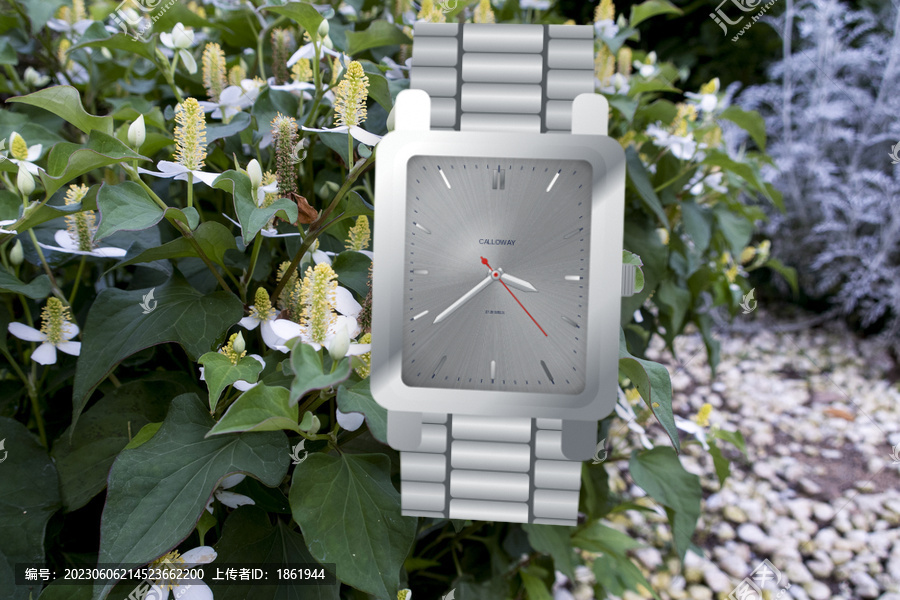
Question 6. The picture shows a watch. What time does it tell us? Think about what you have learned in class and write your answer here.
3:38:23
